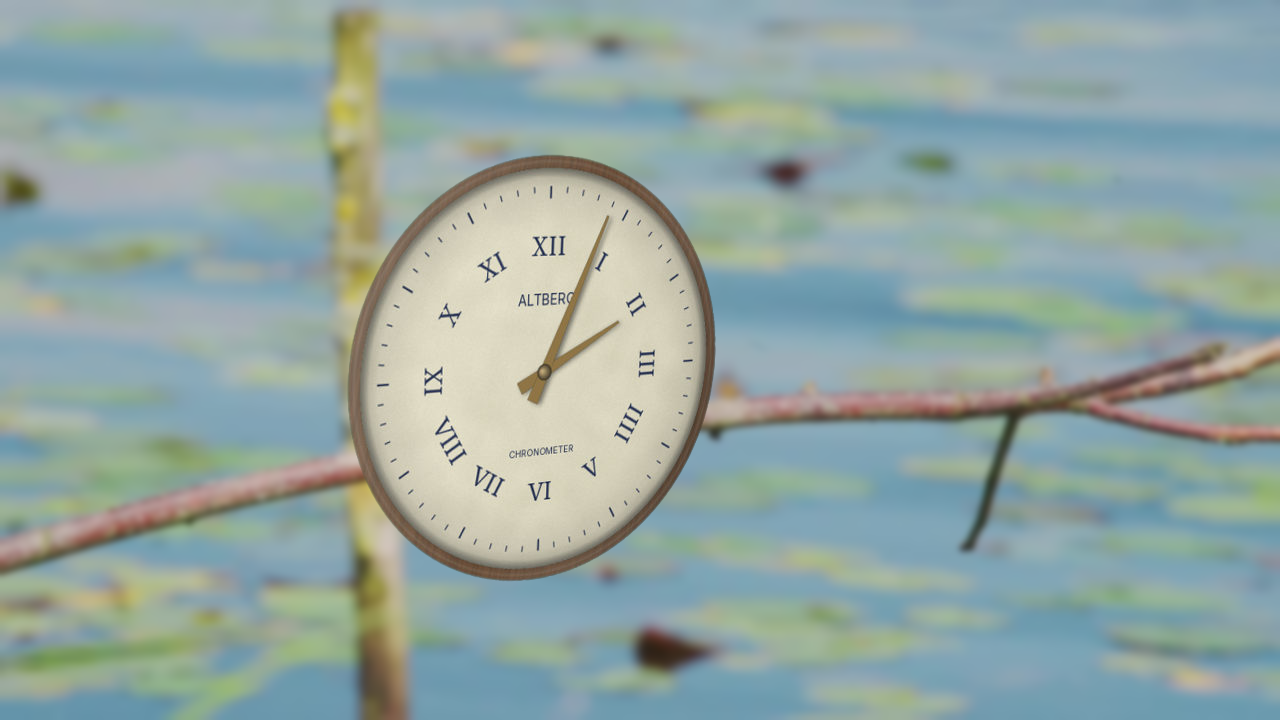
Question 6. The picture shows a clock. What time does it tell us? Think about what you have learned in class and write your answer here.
2:04
